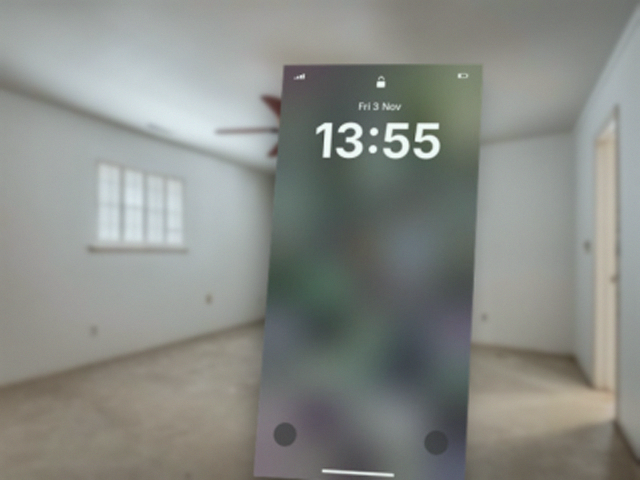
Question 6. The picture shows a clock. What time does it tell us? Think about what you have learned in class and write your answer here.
13:55
